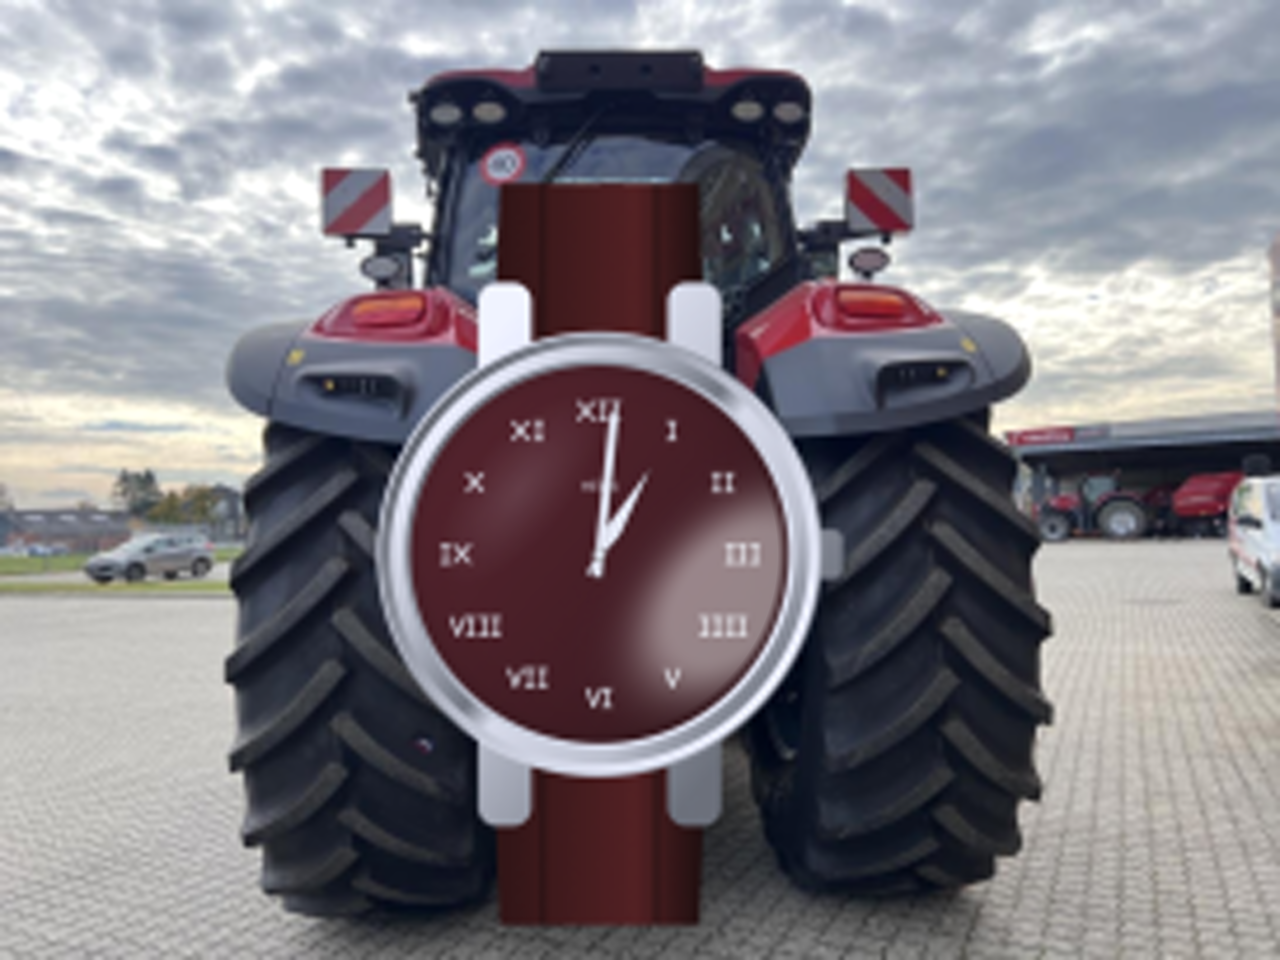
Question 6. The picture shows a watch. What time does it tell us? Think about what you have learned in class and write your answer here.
1:01
